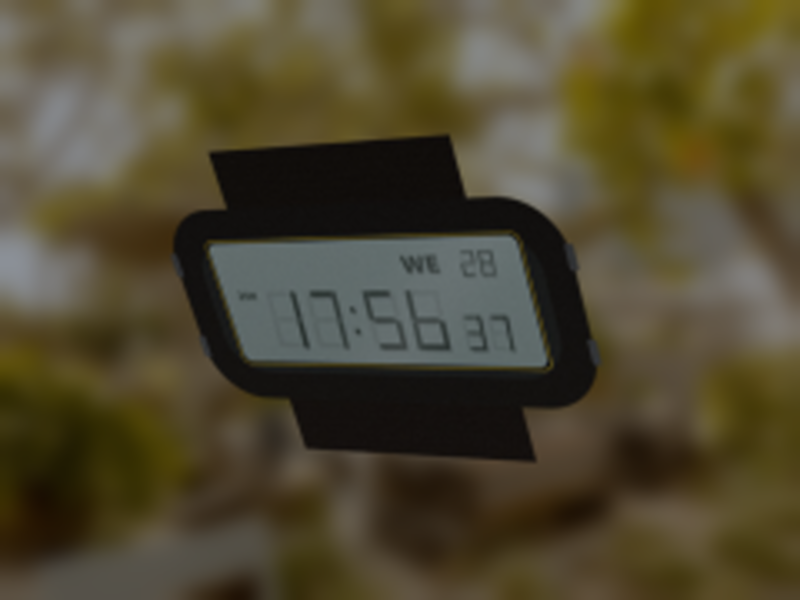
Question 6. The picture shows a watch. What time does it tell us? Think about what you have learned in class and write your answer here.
17:56:37
